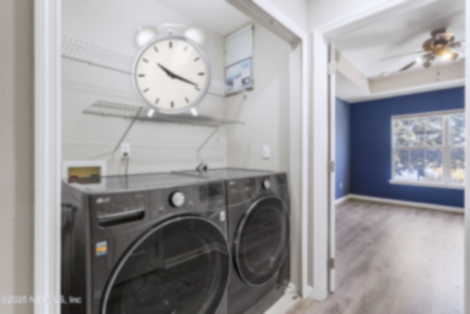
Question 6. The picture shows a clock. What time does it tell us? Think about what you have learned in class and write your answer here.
10:19
